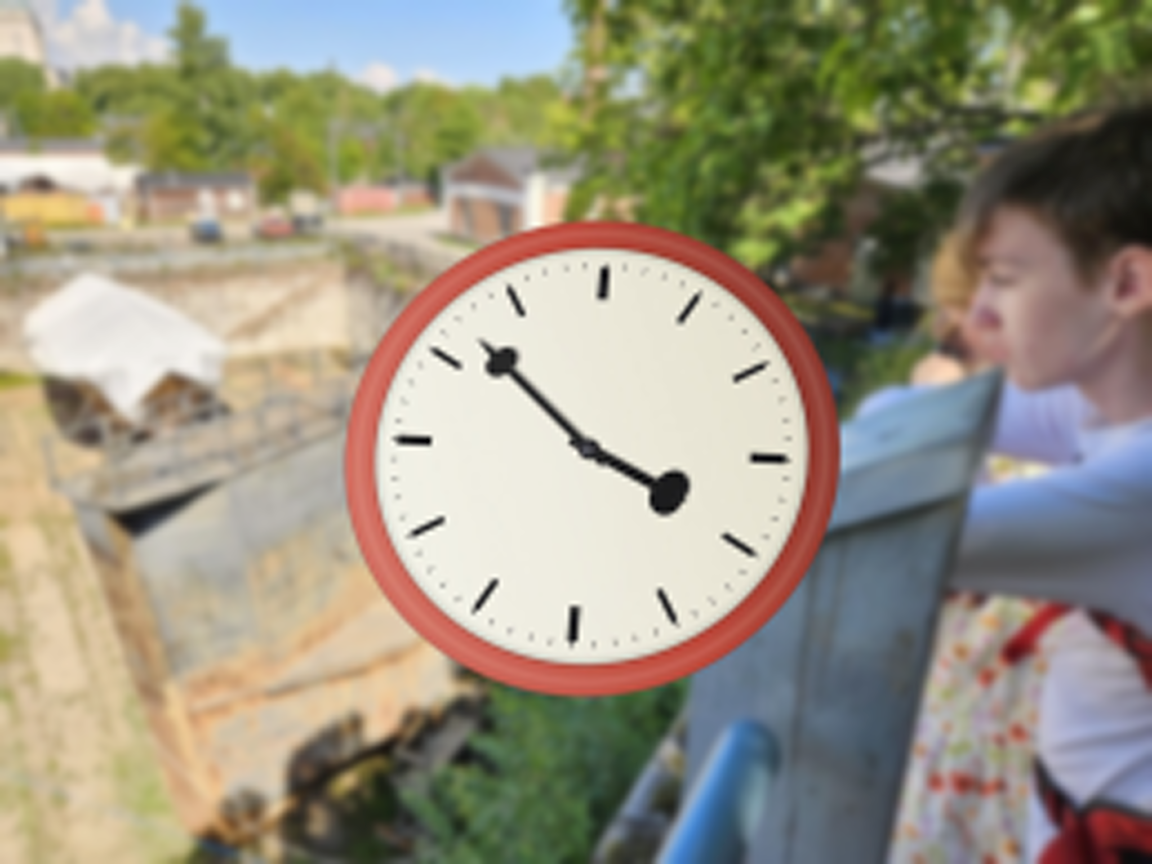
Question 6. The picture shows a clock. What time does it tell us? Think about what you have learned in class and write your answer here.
3:52
